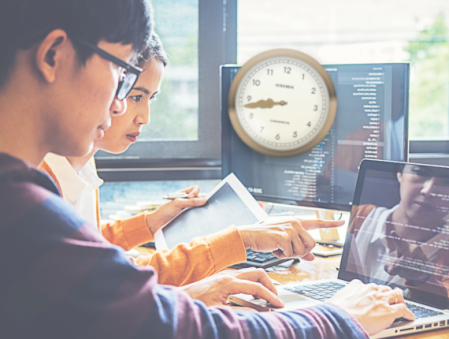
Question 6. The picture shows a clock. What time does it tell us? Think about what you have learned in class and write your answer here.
8:43
